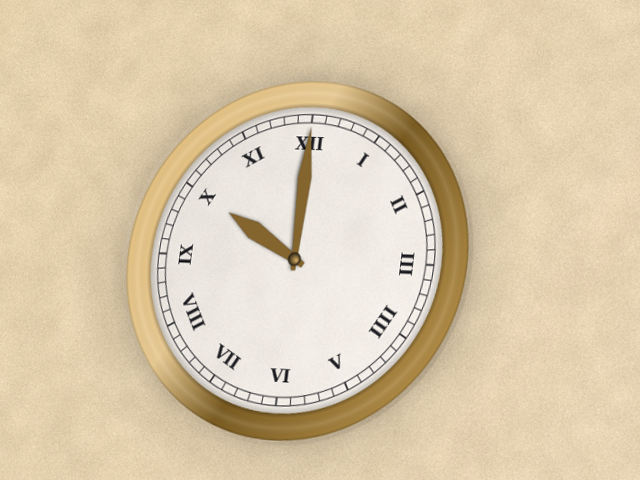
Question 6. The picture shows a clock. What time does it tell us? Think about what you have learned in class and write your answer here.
10:00
